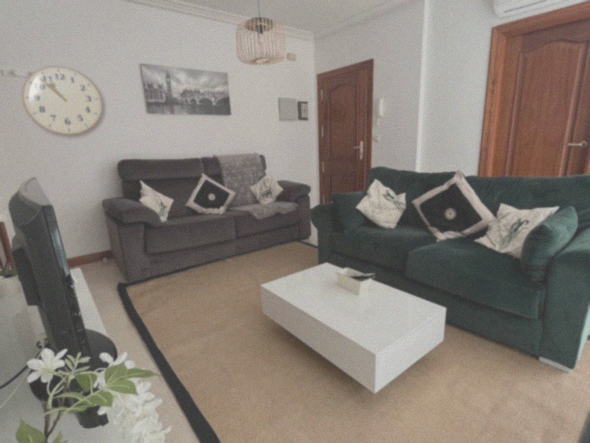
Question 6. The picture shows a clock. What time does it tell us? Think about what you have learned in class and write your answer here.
10:53
